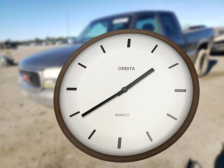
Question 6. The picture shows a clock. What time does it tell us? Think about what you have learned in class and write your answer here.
1:39
